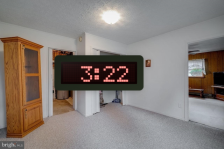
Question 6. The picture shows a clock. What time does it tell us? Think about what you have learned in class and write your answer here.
3:22
